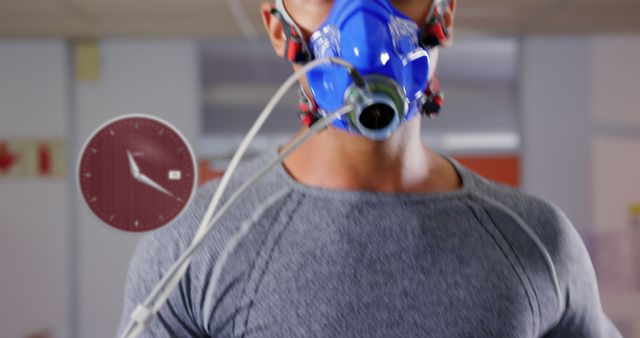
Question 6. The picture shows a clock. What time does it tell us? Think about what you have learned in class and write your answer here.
11:20
